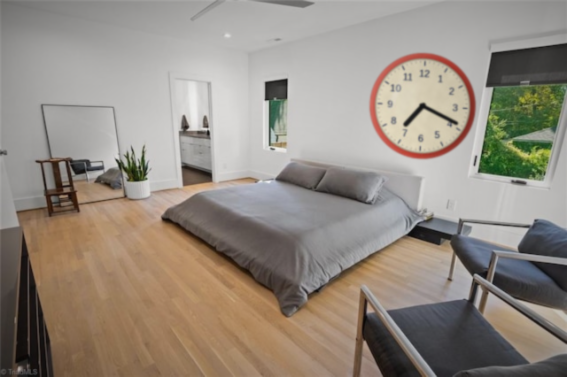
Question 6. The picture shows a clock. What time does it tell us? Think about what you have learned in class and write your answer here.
7:19
